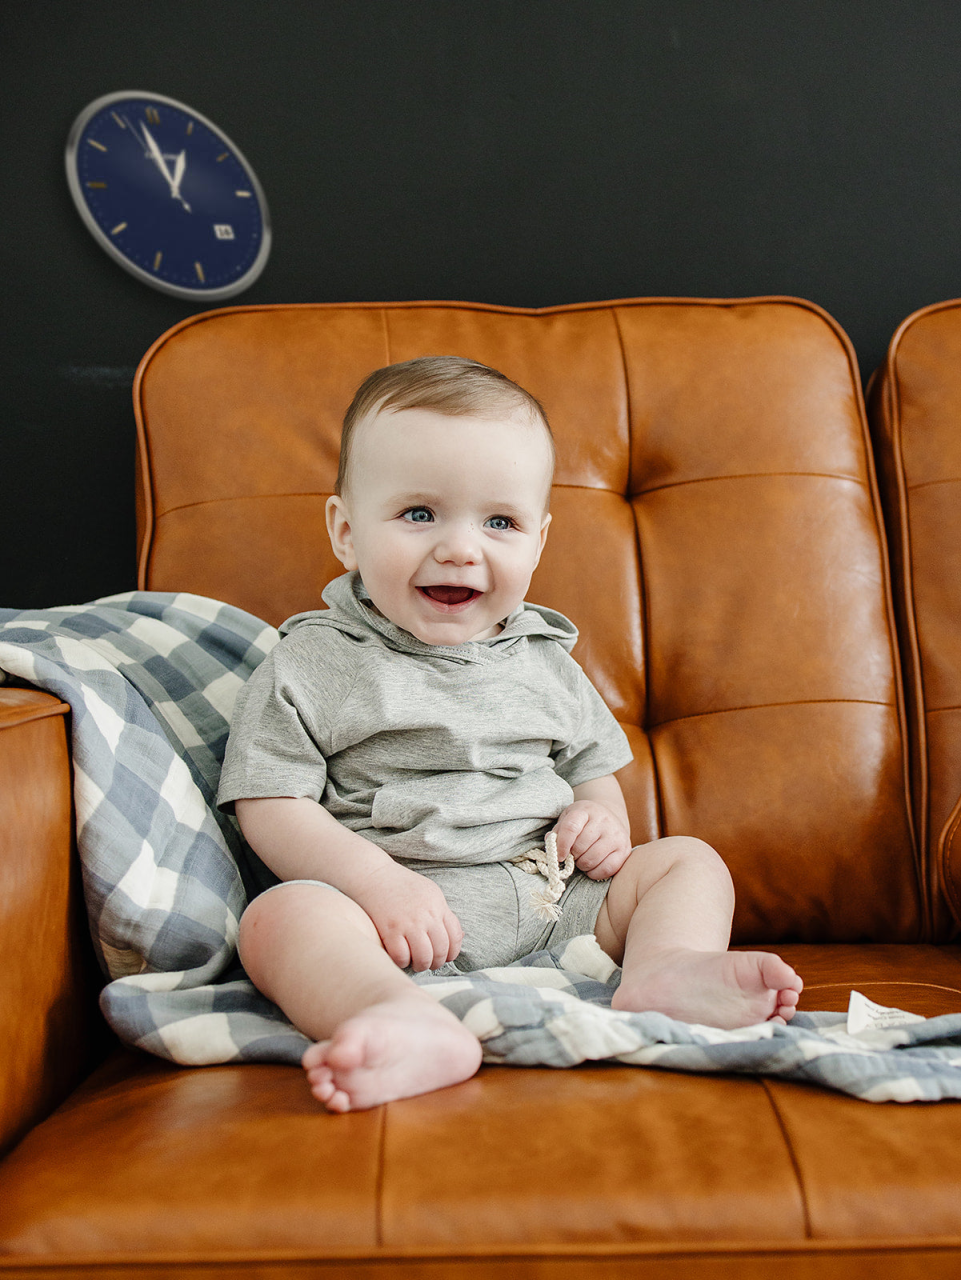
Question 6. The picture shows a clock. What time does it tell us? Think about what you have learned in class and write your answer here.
12:57:56
